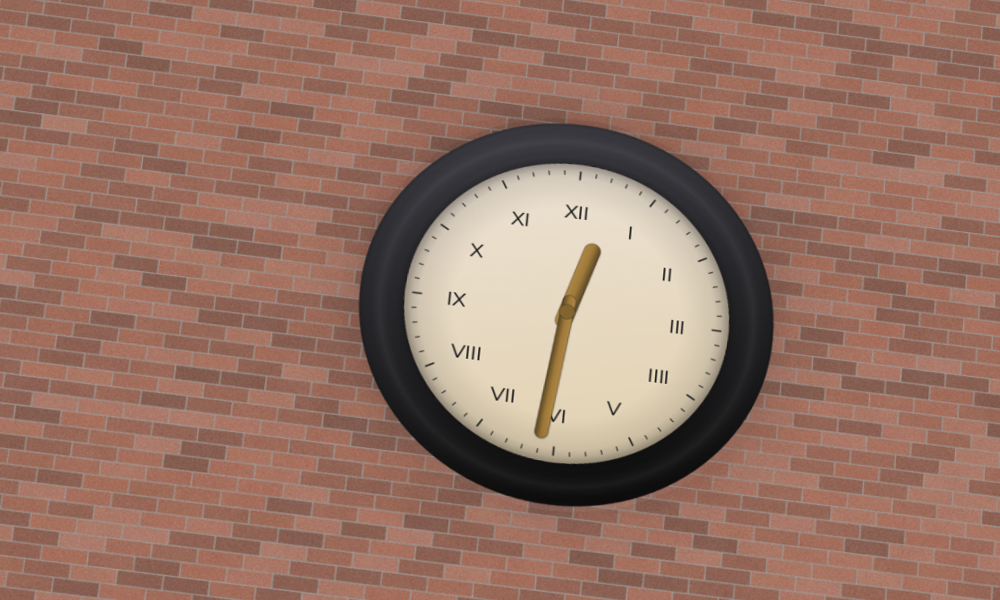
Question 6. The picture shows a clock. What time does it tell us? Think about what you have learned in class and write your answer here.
12:31
